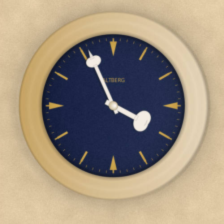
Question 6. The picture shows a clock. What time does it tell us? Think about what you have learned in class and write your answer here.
3:56
